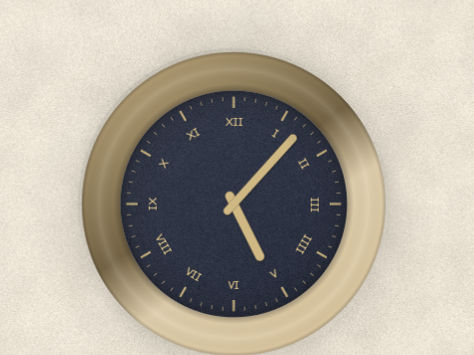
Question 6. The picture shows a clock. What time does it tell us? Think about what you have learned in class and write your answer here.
5:07
